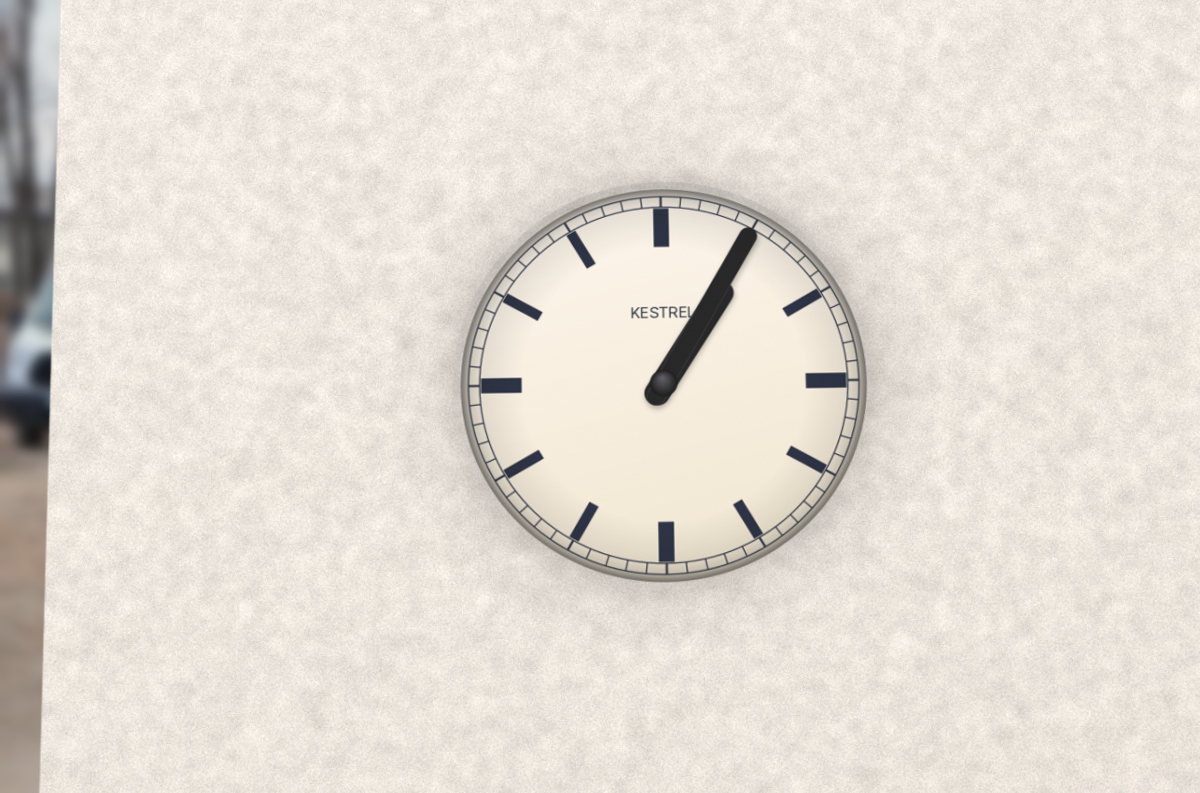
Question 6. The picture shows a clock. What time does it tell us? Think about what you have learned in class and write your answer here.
1:05
